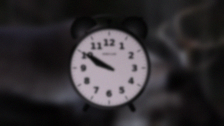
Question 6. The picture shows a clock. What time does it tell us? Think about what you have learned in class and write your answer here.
9:50
